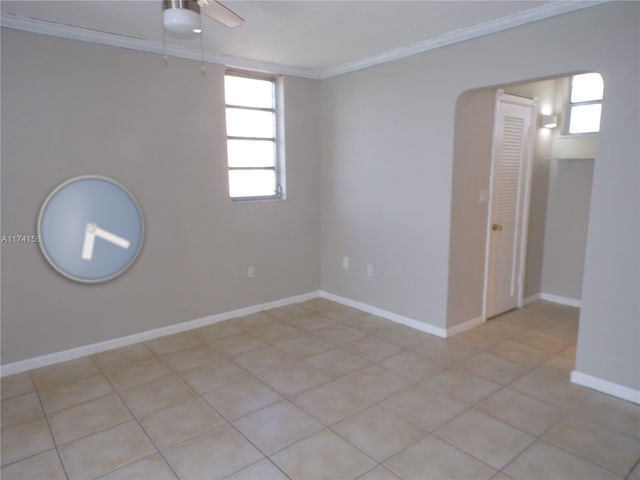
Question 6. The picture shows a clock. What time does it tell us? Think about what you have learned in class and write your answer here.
6:19
